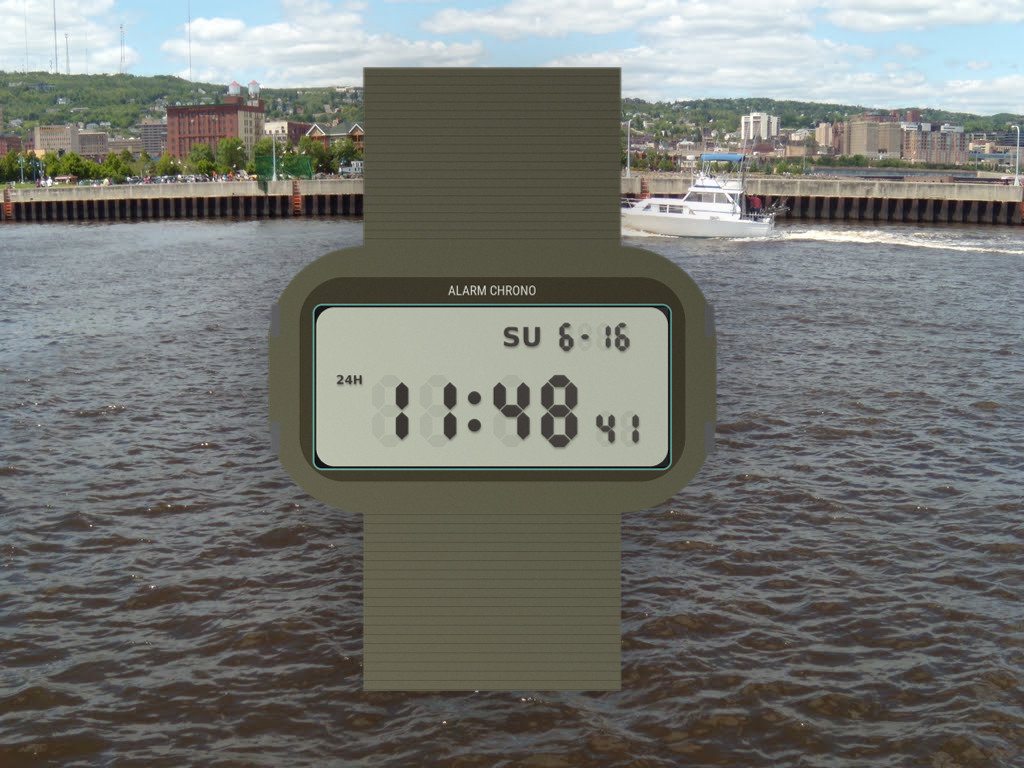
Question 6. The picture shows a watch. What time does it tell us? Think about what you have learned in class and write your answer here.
11:48:41
